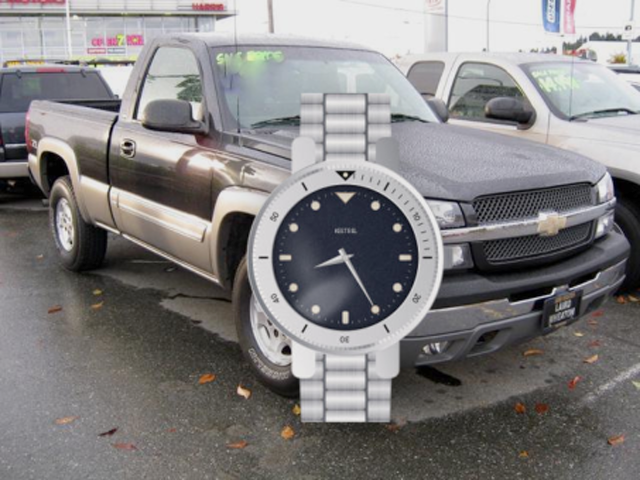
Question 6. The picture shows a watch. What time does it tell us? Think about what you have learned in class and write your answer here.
8:25
